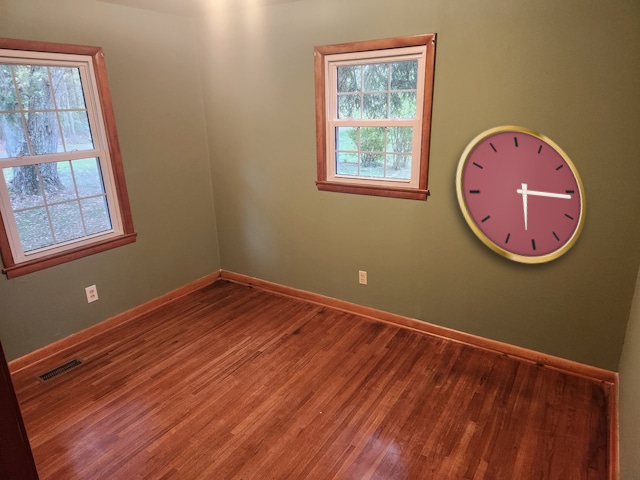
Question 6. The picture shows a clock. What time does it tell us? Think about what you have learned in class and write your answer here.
6:16
